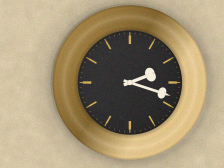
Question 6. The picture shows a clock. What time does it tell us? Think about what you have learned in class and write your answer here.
2:18
